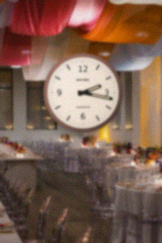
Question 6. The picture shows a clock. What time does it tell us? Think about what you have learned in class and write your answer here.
2:17
